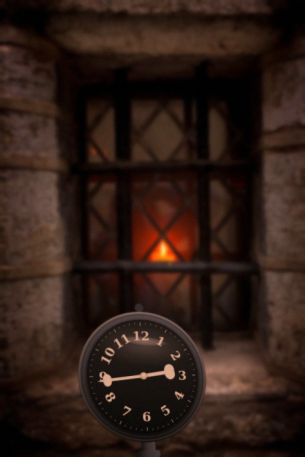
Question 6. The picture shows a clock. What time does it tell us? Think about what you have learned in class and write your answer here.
2:44
